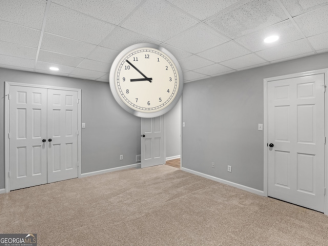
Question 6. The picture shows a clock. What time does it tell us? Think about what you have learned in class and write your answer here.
8:52
